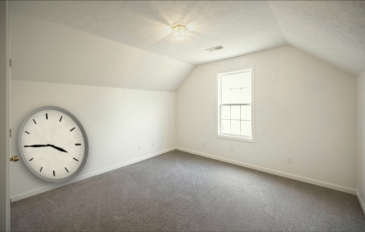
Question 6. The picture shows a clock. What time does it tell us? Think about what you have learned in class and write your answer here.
3:45
